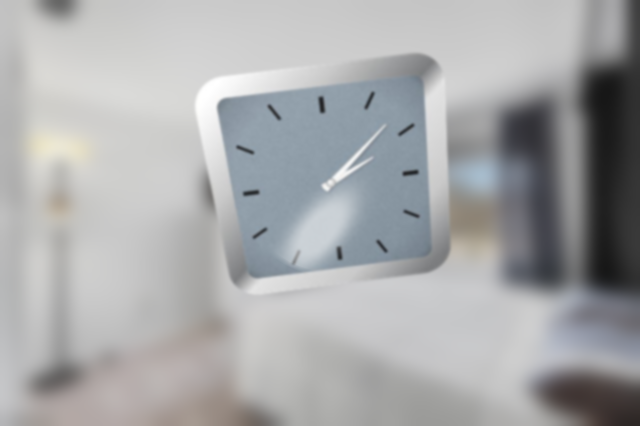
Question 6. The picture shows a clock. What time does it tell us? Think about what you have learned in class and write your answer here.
2:08
